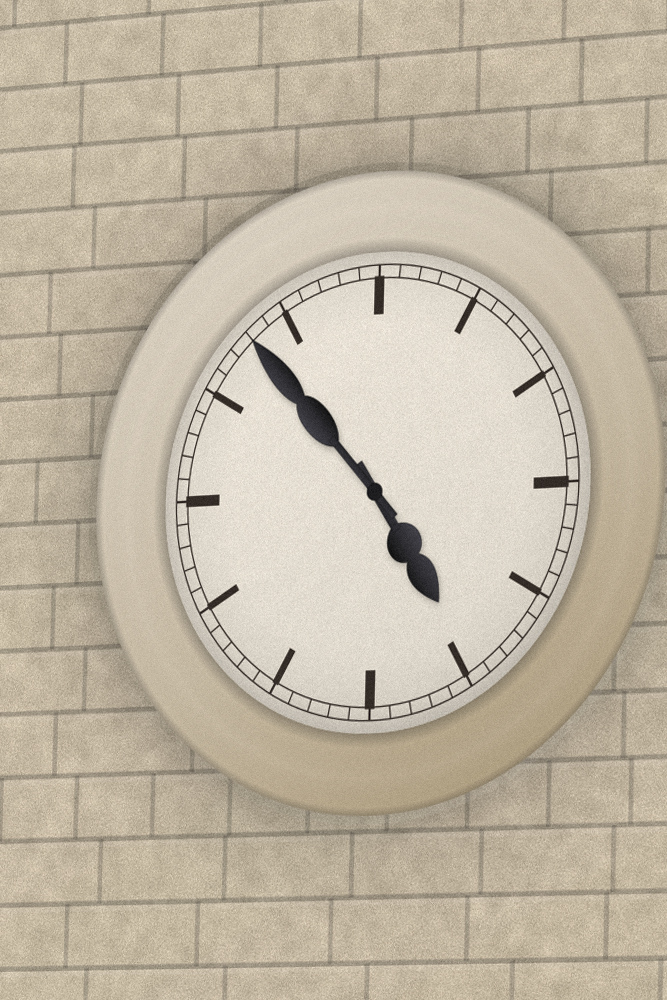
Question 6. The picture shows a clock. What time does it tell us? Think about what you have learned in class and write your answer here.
4:53
